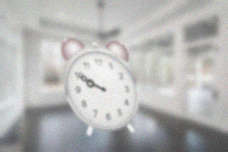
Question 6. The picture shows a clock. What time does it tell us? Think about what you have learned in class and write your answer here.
9:50
